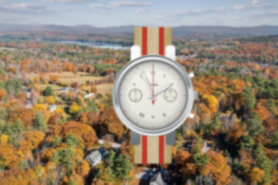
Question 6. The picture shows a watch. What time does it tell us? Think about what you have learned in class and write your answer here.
1:56
